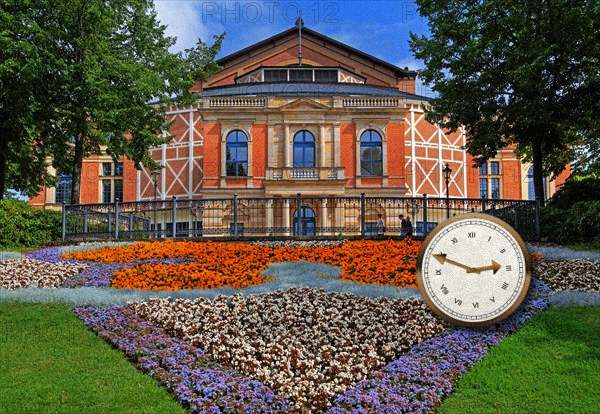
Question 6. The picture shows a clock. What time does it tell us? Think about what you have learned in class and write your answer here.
2:49
